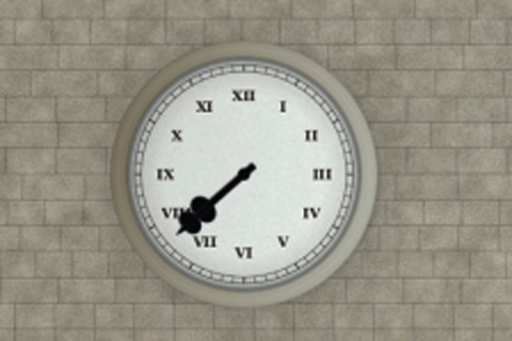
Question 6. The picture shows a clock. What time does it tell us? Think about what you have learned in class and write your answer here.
7:38
